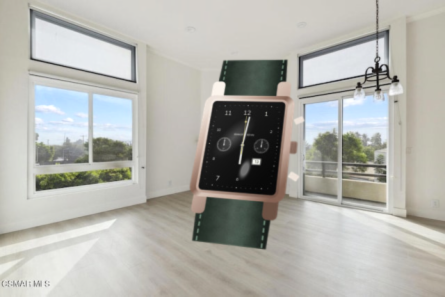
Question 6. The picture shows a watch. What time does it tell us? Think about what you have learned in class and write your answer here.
6:01
